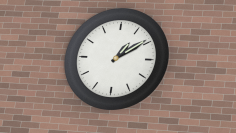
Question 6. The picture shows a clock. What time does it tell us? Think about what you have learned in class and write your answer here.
1:09
